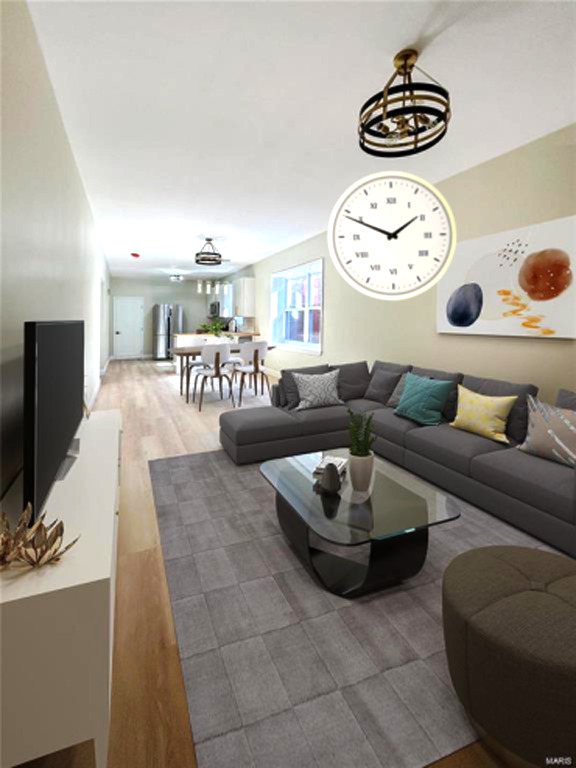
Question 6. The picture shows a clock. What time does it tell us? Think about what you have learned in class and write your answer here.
1:49
